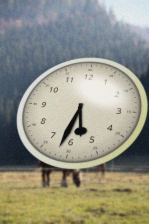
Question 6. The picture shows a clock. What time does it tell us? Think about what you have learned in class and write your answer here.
5:32
